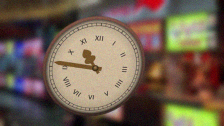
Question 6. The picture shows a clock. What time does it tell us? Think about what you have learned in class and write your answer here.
10:46
